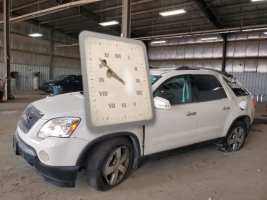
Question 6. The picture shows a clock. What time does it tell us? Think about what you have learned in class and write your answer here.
9:52
